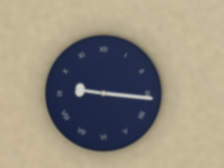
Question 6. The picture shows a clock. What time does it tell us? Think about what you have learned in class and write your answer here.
9:16
